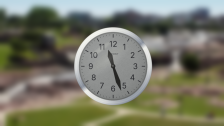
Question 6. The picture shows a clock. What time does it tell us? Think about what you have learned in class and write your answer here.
11:27
